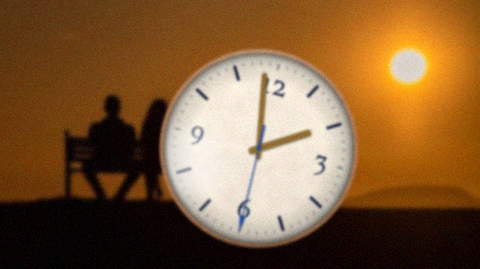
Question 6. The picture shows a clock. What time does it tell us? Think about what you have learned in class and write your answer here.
1:58:30
